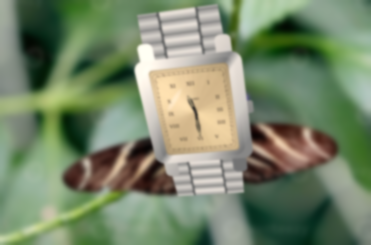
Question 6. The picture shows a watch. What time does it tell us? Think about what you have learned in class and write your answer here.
11:30
